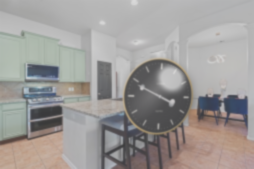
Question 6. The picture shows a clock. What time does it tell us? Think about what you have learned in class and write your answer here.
3:49
